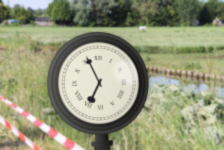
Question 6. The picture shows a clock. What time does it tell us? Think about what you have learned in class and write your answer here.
6:56
